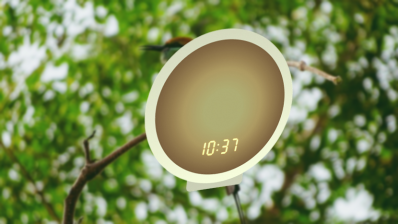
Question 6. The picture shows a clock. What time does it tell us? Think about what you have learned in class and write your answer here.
10:37
